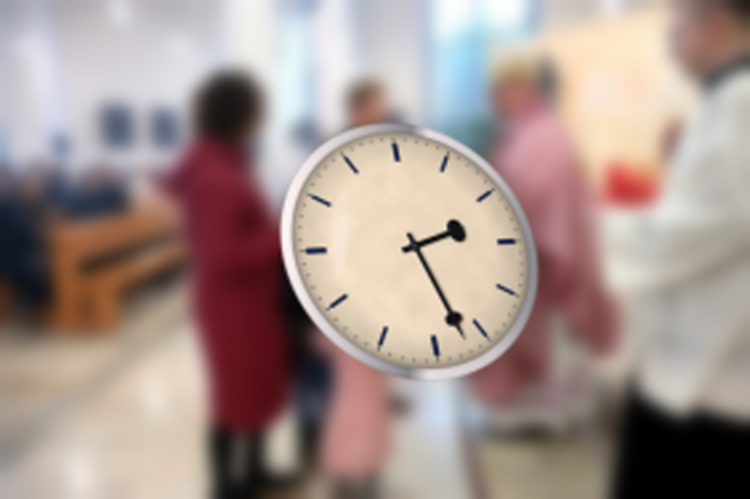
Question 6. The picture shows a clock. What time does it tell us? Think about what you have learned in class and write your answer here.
2:27
